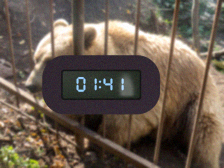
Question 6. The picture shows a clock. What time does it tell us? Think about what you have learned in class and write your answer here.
1:41
